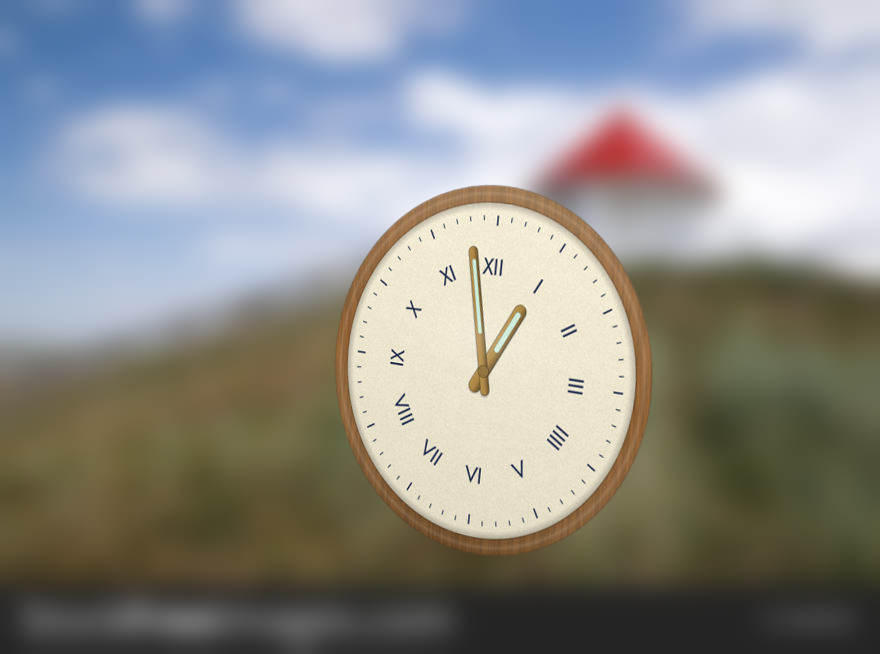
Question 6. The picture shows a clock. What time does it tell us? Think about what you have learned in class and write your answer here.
12:58
